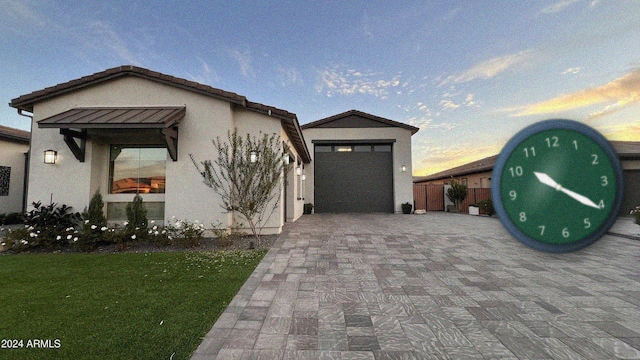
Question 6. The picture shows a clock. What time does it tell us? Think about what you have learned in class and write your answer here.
10:21
